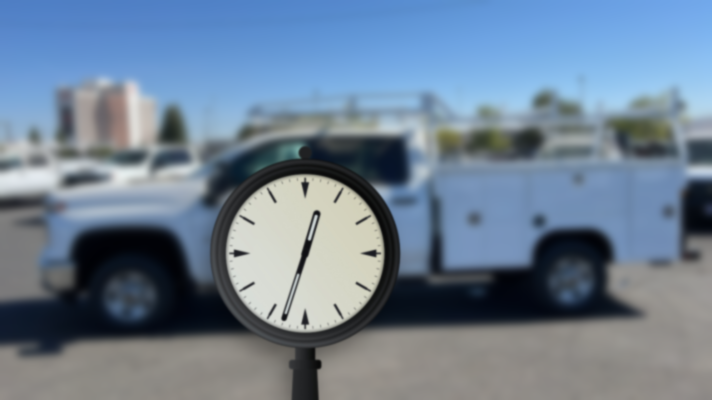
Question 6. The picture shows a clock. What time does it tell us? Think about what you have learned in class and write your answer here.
12:33
